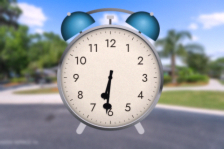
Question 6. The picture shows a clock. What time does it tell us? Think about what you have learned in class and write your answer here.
6:31
